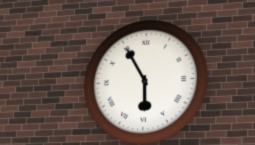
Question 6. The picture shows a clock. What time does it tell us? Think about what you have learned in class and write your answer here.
5:55
